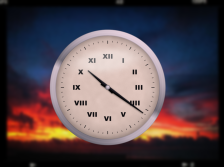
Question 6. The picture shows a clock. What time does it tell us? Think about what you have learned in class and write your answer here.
10:21
